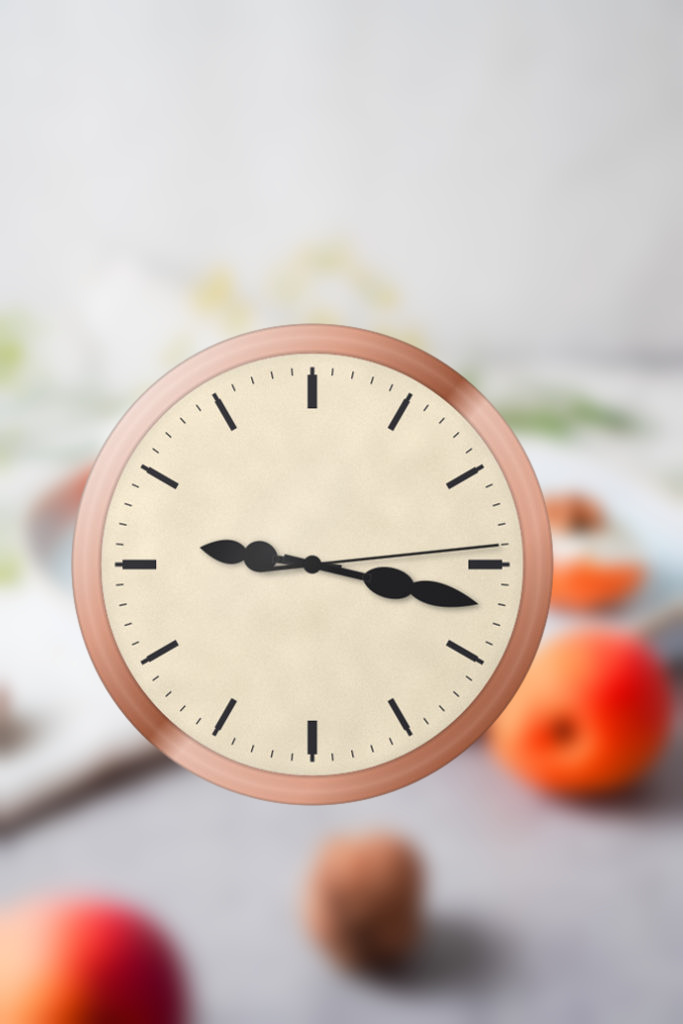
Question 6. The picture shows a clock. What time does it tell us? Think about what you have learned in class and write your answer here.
9:17:14
